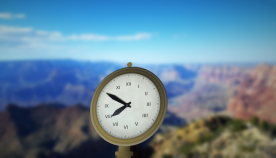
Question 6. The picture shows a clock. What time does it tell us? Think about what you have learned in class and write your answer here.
7:50
